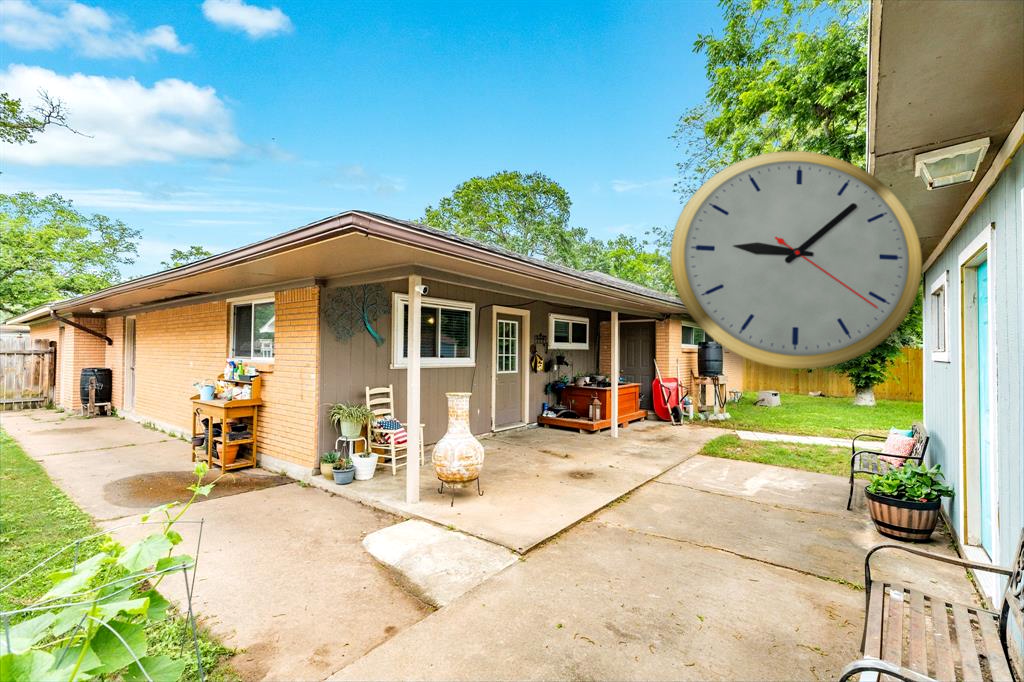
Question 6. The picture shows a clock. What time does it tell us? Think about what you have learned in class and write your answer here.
9:07:21
